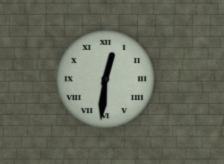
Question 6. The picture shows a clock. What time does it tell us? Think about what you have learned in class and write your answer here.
12:31
